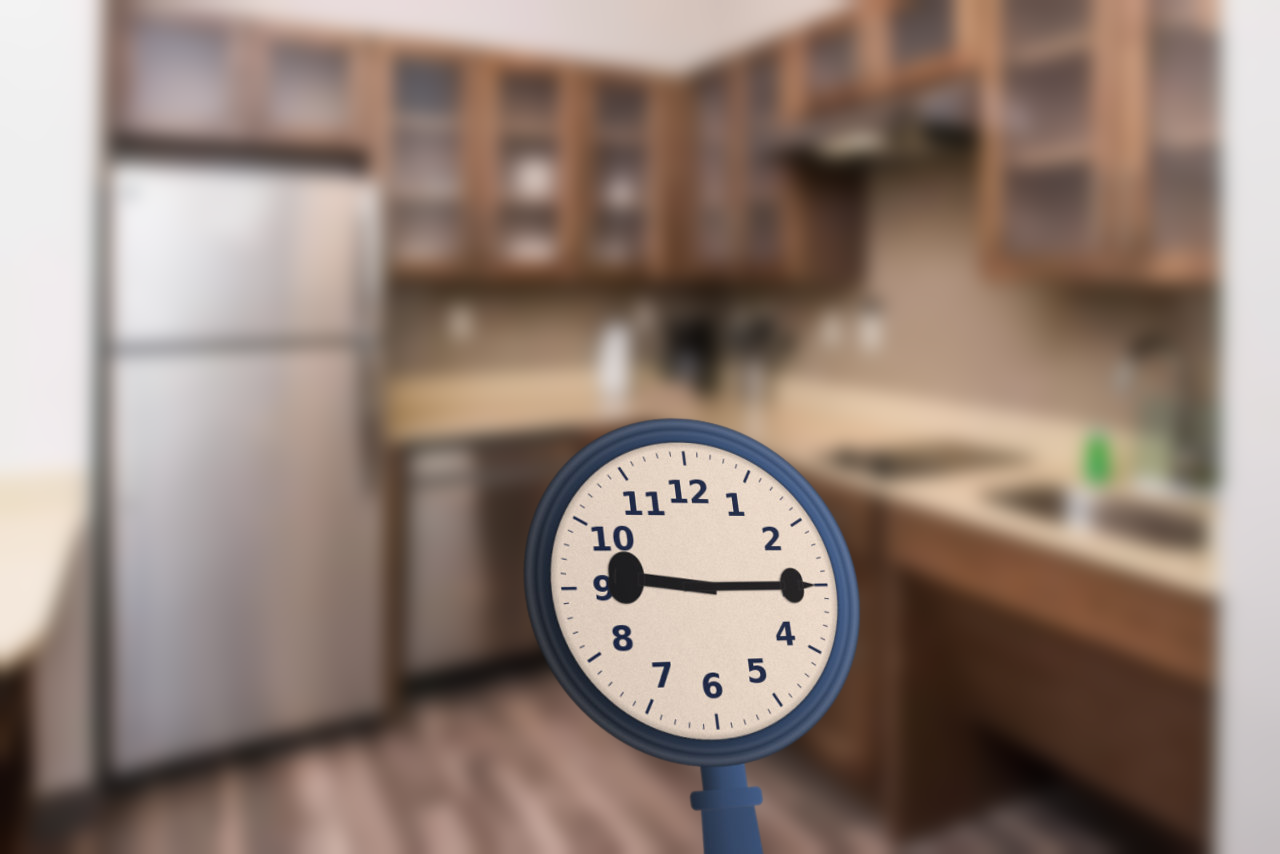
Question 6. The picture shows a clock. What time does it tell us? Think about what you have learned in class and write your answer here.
9:15
